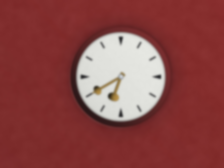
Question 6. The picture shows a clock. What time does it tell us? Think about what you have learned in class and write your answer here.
6:40
